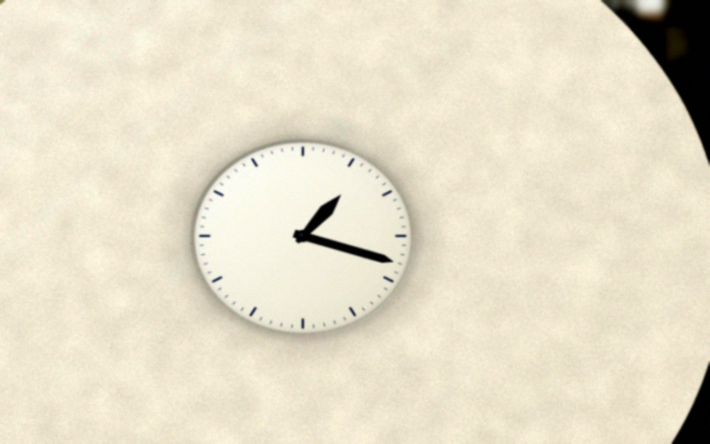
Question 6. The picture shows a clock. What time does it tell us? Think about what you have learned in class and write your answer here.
1:18
